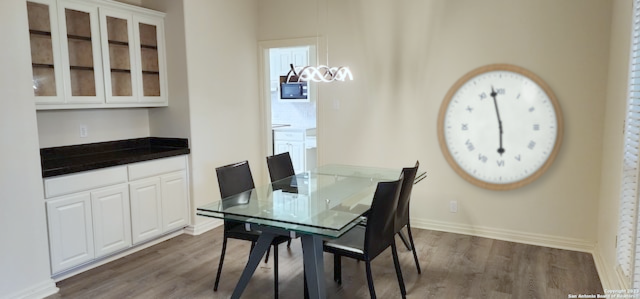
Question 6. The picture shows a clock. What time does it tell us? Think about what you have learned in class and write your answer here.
5:58
